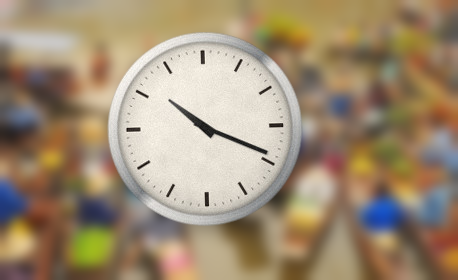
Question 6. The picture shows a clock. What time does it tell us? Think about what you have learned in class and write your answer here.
10:19
